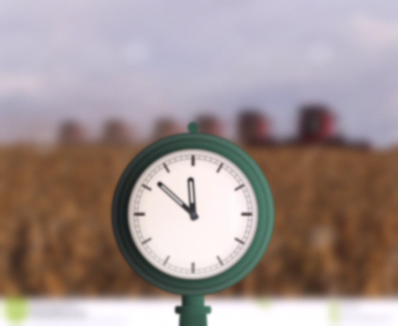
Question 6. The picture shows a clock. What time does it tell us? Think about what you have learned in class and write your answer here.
11:52
